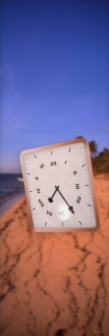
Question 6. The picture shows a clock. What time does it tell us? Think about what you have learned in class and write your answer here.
7:25
